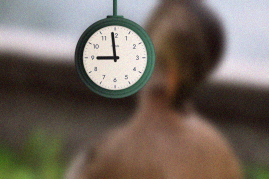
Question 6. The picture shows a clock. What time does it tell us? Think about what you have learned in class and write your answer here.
8:59
